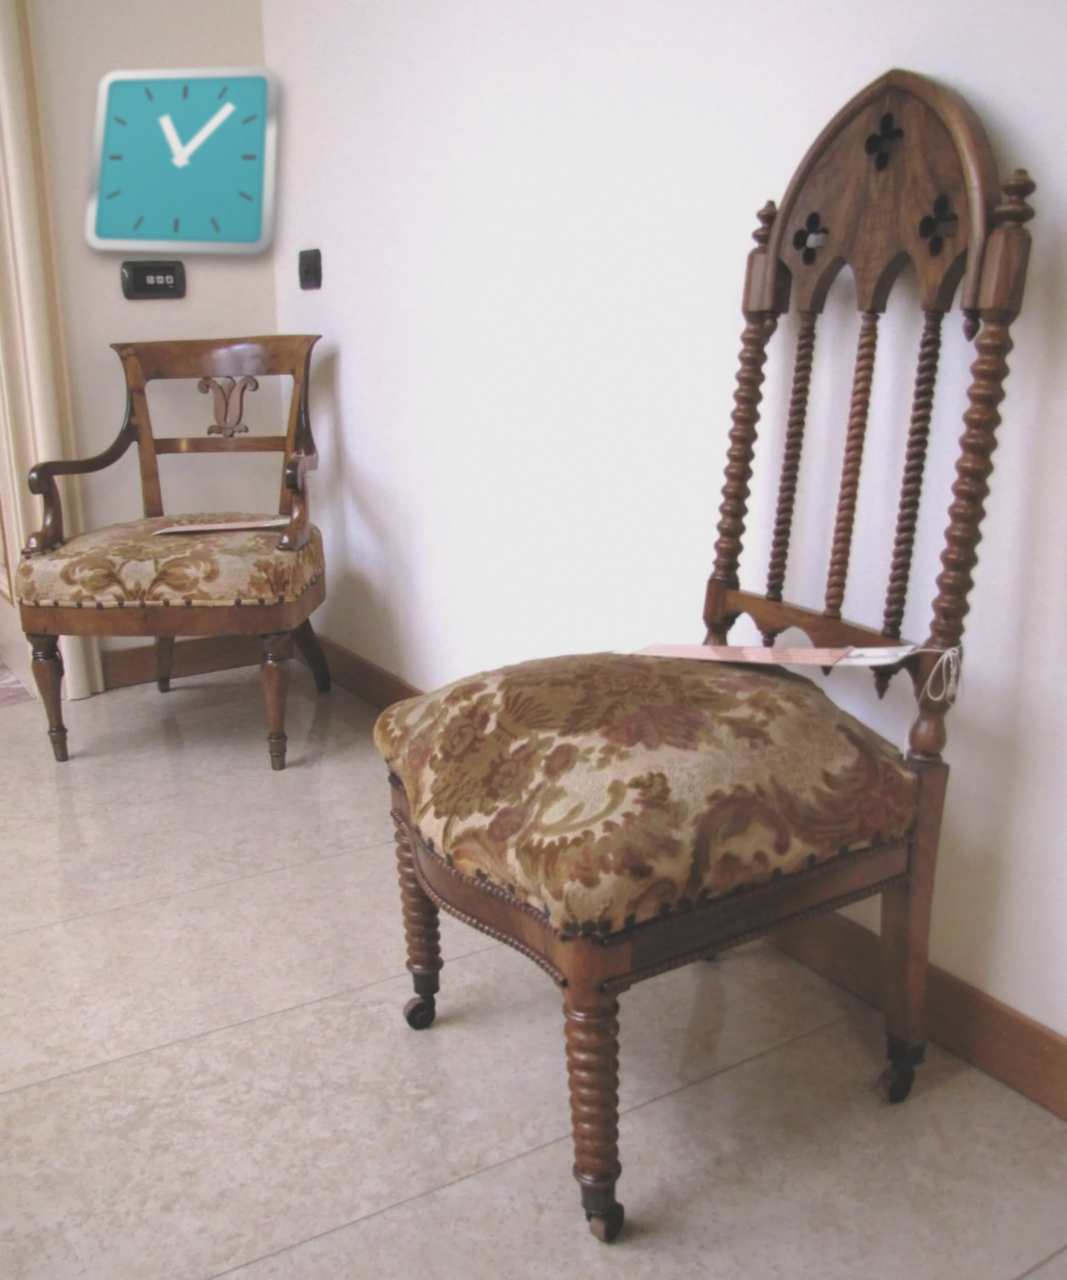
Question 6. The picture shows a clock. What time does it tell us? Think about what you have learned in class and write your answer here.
11:07
